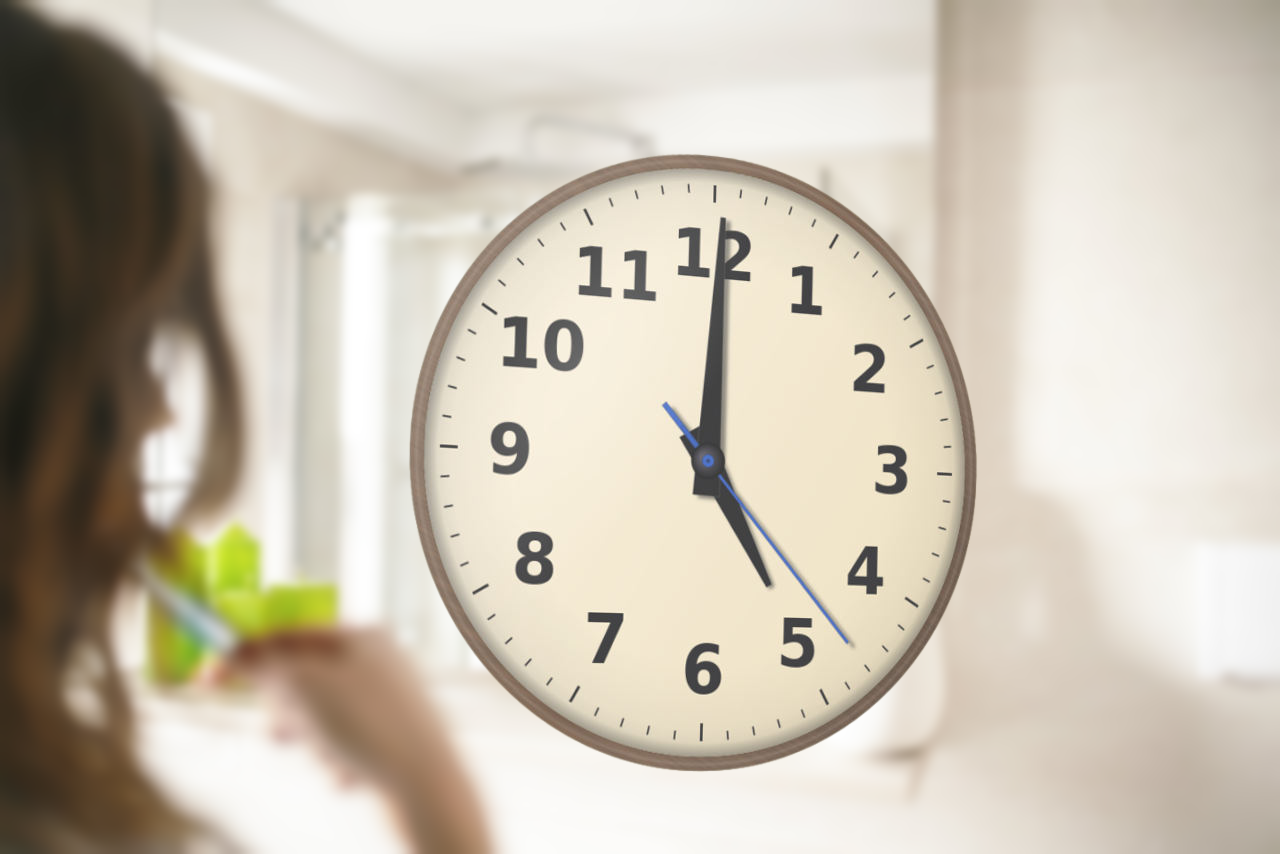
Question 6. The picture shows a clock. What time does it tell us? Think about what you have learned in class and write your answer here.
5:00:23
